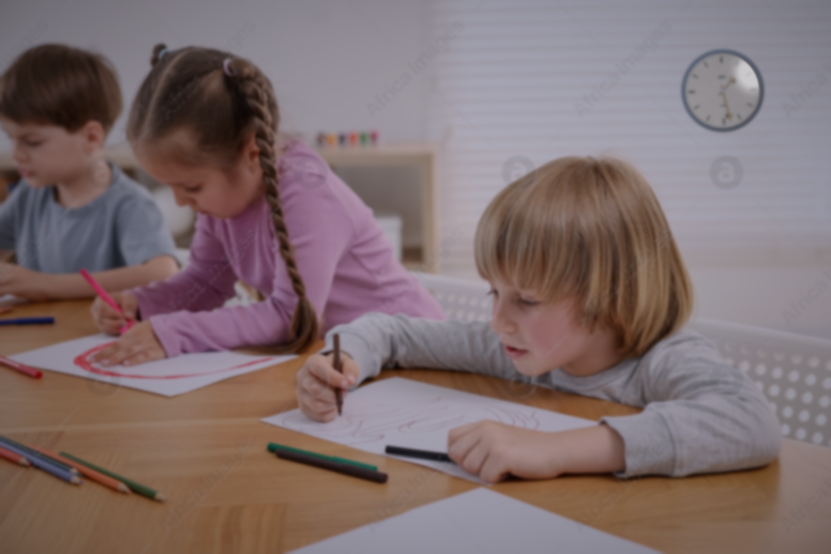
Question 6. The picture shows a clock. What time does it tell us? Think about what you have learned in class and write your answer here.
1:28
